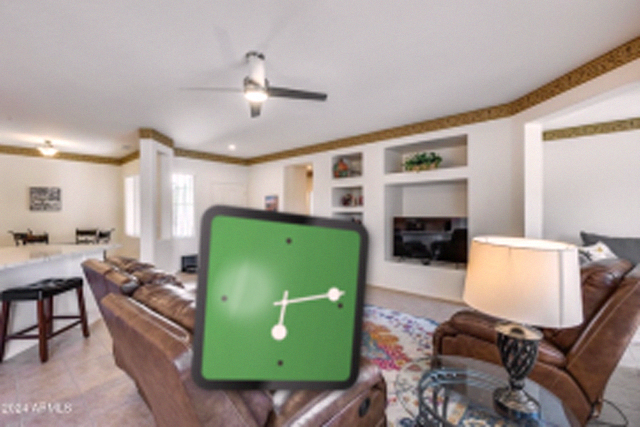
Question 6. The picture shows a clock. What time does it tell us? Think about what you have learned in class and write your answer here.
6:13
